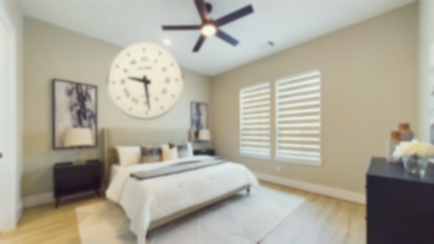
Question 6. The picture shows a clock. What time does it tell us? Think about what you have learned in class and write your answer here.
9:29
